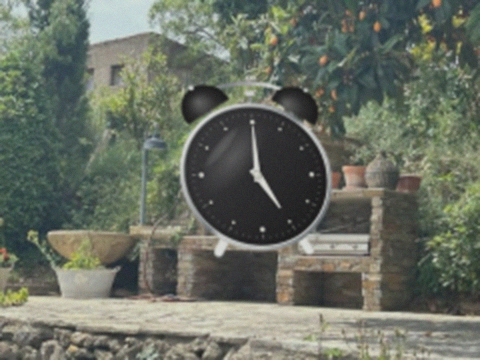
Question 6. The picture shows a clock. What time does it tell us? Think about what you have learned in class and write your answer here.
5:00
